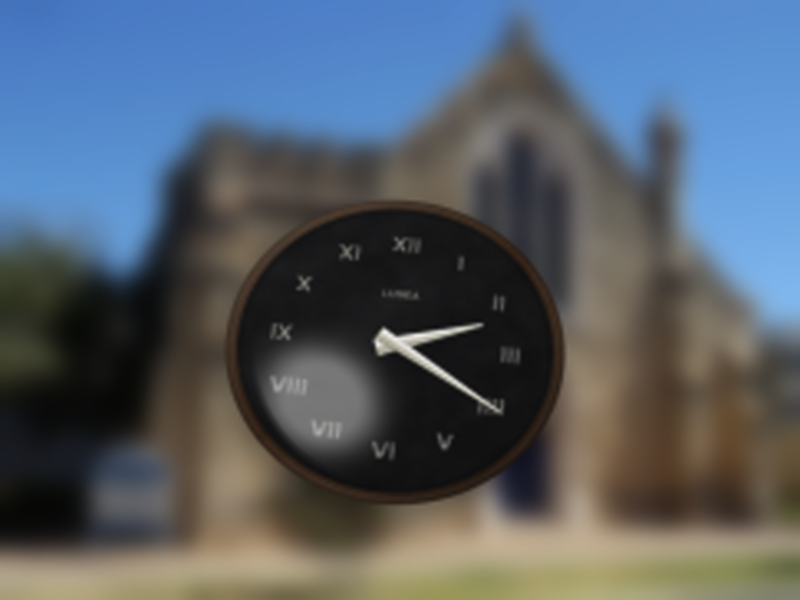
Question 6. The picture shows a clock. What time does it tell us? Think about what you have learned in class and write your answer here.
2:20
